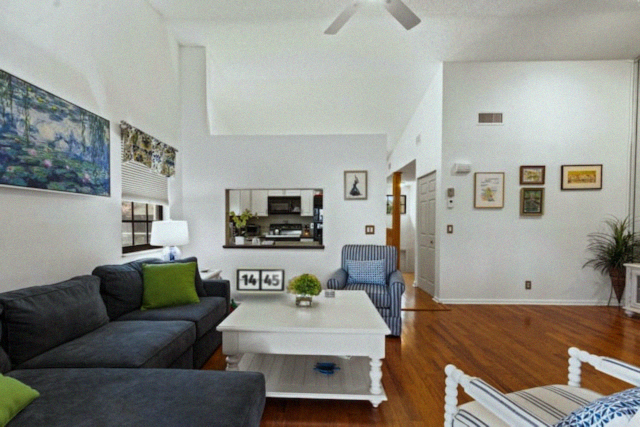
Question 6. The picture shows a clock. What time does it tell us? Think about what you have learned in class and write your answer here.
14:45
